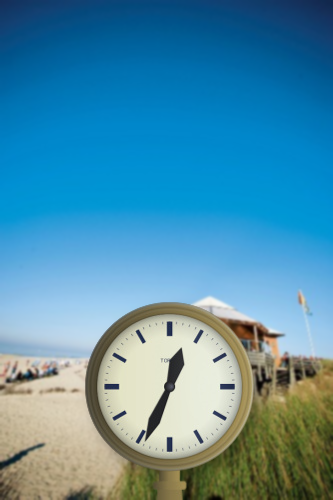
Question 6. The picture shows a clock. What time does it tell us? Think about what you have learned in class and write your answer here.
12:34
